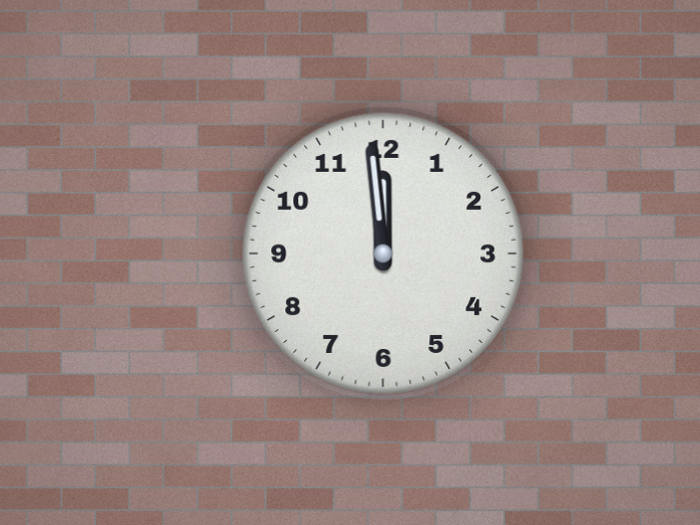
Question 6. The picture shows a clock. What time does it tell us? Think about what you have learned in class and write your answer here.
11:59
